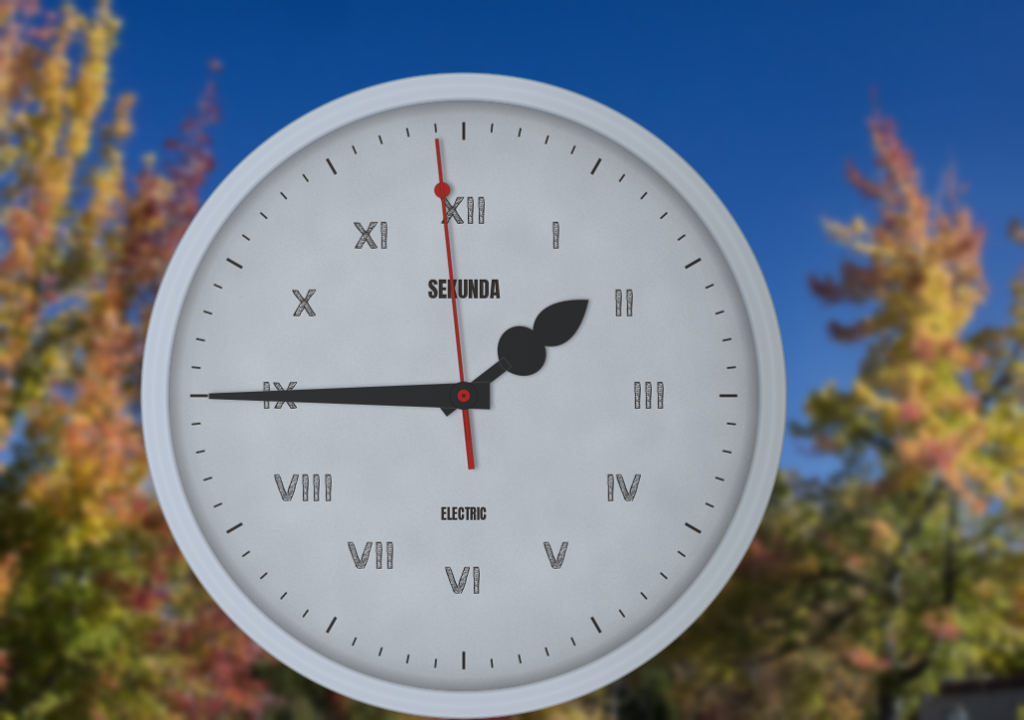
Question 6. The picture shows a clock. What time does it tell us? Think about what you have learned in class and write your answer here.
1:44:59
